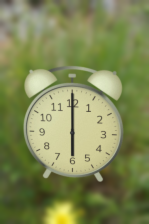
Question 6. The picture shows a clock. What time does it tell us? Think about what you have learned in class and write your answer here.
6:00
